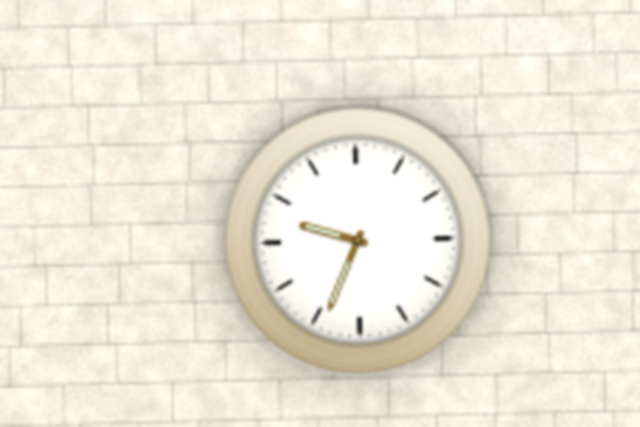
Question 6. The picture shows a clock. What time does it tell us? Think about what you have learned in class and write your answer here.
9:34
